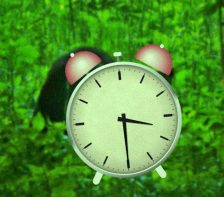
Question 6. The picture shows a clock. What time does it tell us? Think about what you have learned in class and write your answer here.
3:30
